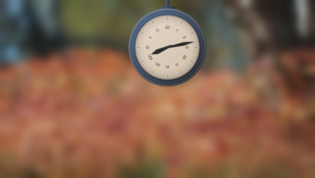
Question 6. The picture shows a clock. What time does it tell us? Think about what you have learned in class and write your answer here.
8:13
